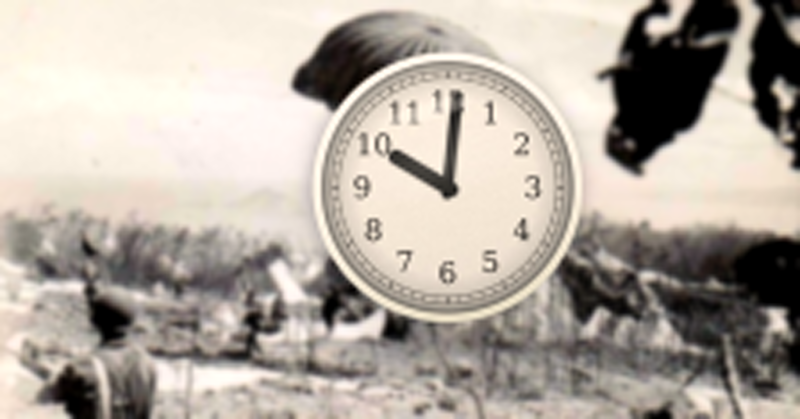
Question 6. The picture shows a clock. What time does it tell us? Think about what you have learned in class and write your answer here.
10:01
